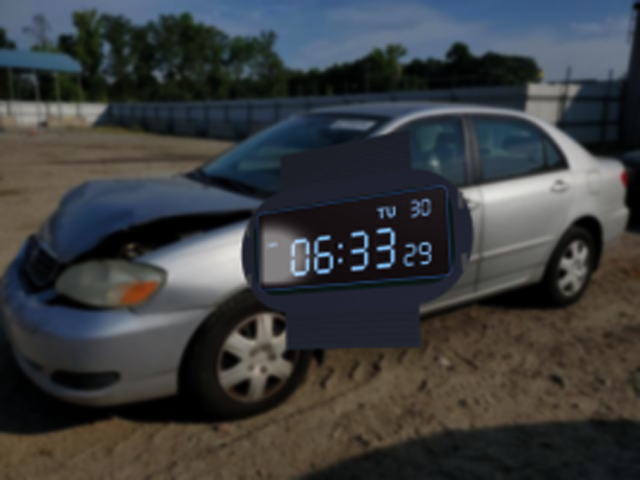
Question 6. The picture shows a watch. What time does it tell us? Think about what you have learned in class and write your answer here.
6:33:29
